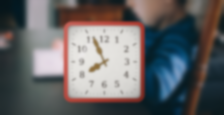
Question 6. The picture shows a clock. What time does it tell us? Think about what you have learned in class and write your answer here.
7:56
